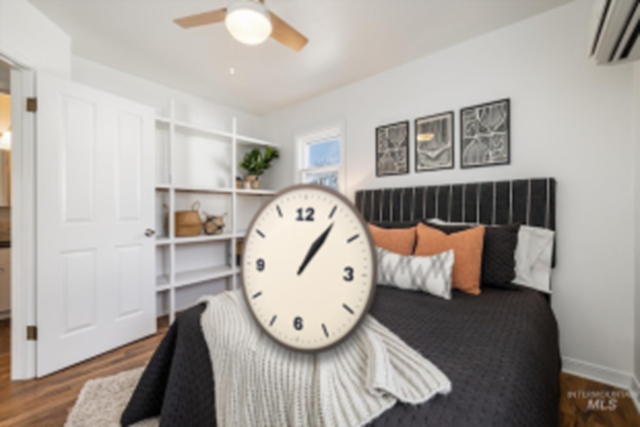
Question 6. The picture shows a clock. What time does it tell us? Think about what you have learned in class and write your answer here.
1:06
